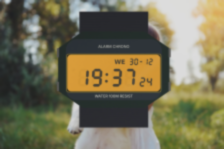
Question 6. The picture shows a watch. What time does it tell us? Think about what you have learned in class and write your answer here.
19:37:24
